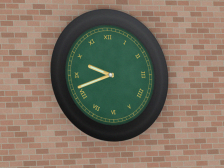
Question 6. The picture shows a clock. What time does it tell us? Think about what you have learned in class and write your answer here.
9:42
